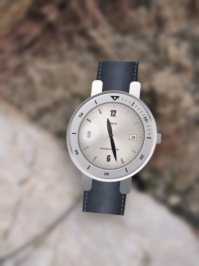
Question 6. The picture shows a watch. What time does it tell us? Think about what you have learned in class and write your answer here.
11:27
